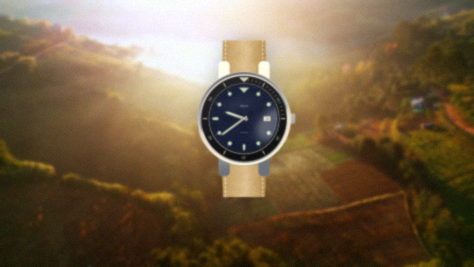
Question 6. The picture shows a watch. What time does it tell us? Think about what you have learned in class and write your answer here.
9:39
